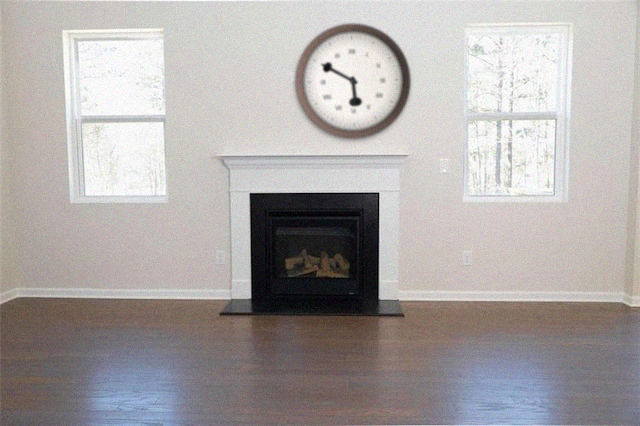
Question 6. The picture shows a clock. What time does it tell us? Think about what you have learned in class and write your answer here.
5:50
